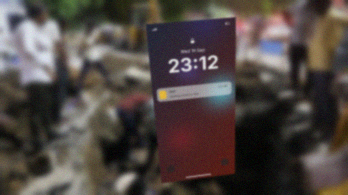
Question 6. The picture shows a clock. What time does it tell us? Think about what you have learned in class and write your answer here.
23:12
